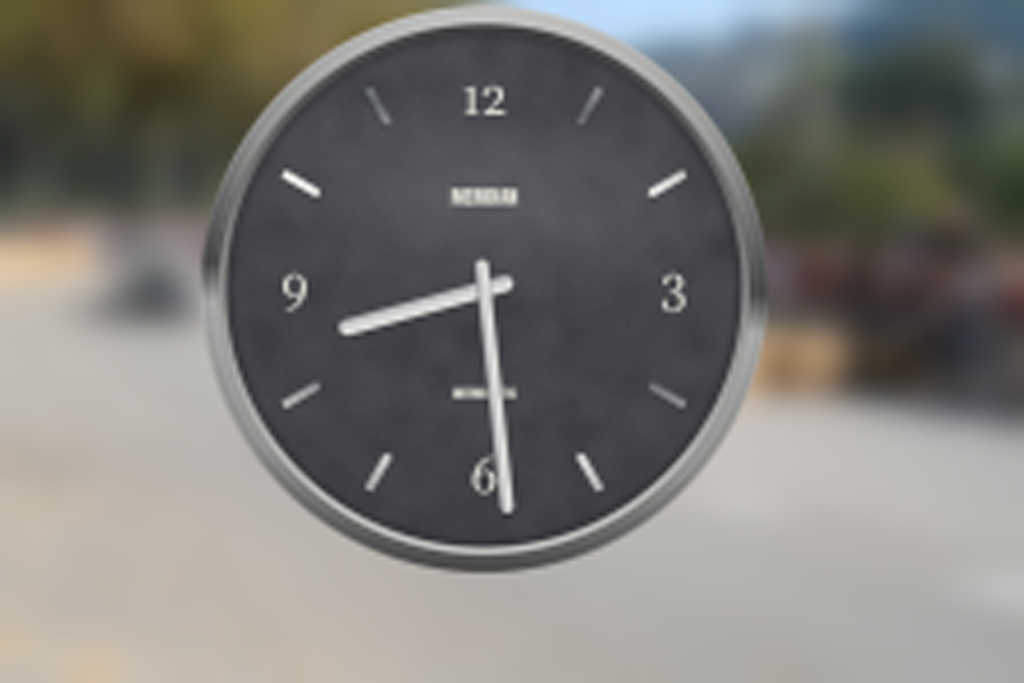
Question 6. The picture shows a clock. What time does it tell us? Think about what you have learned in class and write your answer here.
8:29
